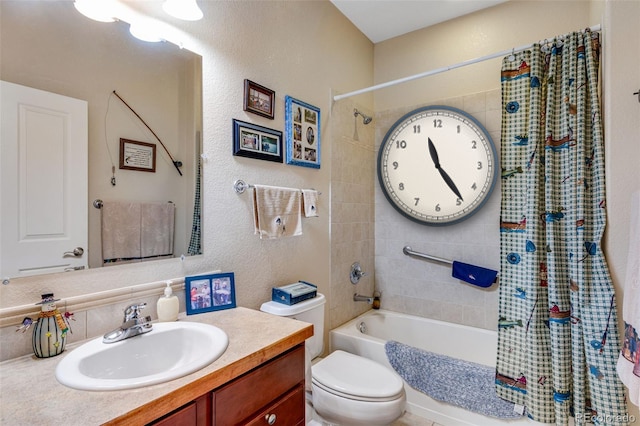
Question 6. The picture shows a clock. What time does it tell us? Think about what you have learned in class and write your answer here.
11:24
